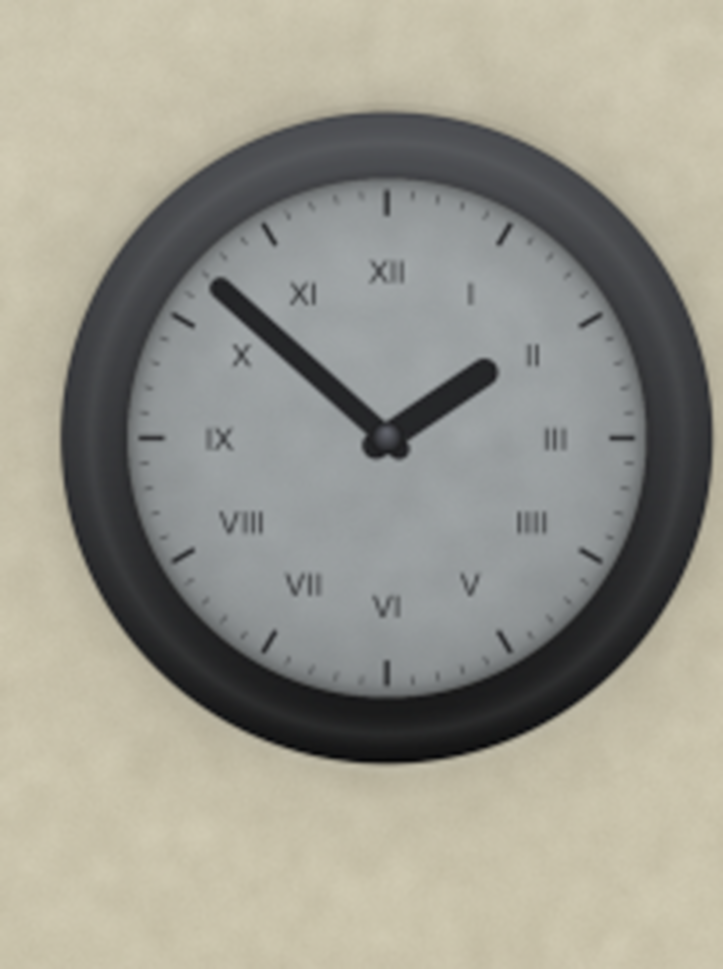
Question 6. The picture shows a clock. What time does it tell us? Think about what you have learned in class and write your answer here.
1:52
